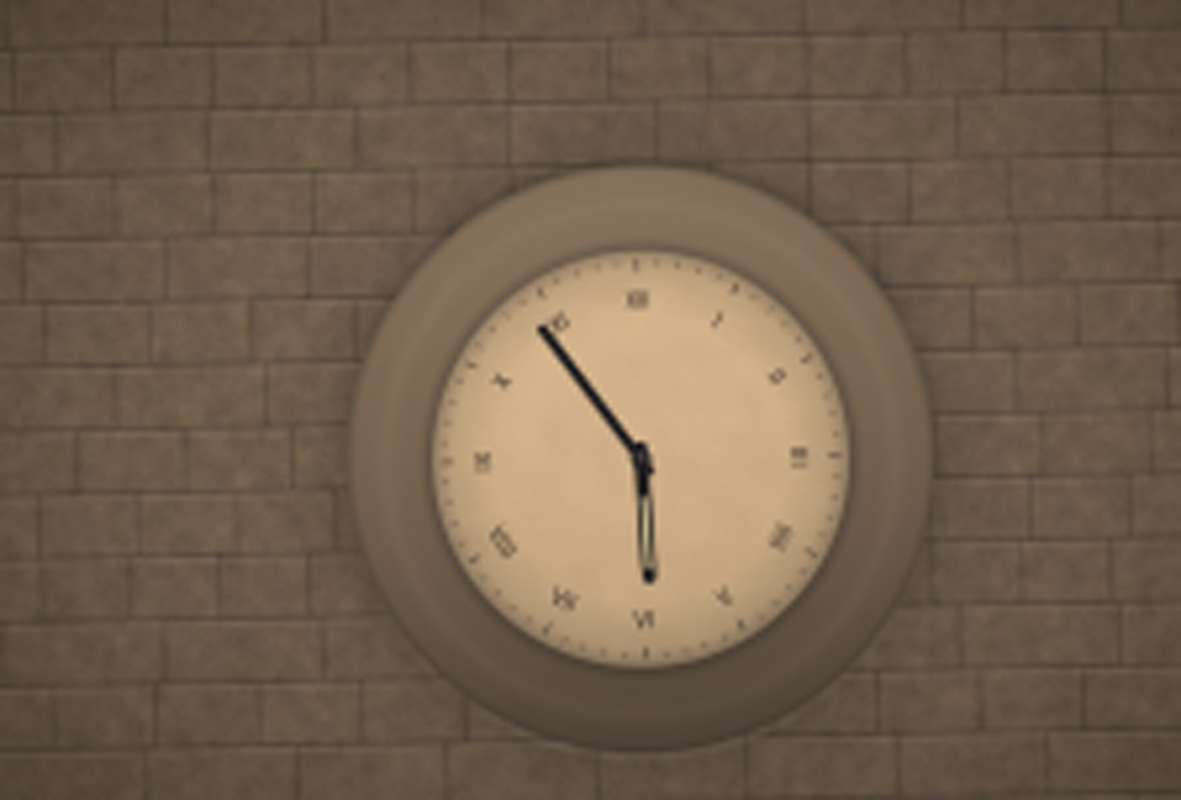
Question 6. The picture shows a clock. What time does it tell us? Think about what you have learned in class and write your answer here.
5:54
